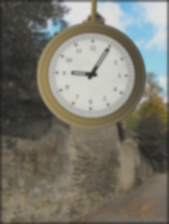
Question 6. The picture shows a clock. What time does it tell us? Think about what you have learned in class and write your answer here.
9:05
